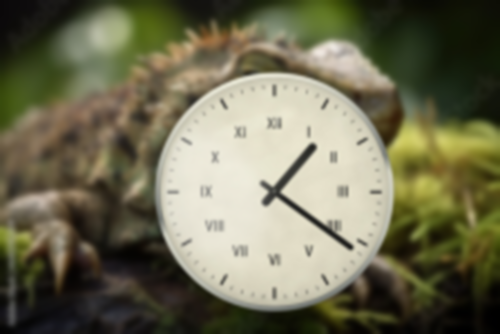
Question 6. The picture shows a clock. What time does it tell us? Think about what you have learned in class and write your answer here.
1:21
